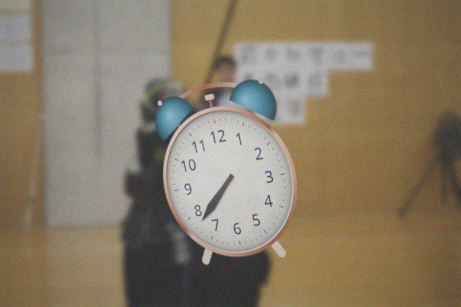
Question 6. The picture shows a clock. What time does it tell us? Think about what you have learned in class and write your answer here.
7:38
